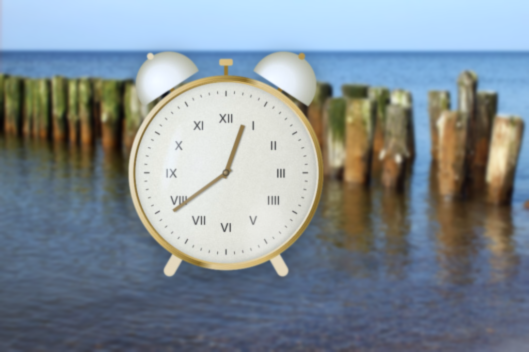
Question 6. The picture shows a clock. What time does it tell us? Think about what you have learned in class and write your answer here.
12:39
